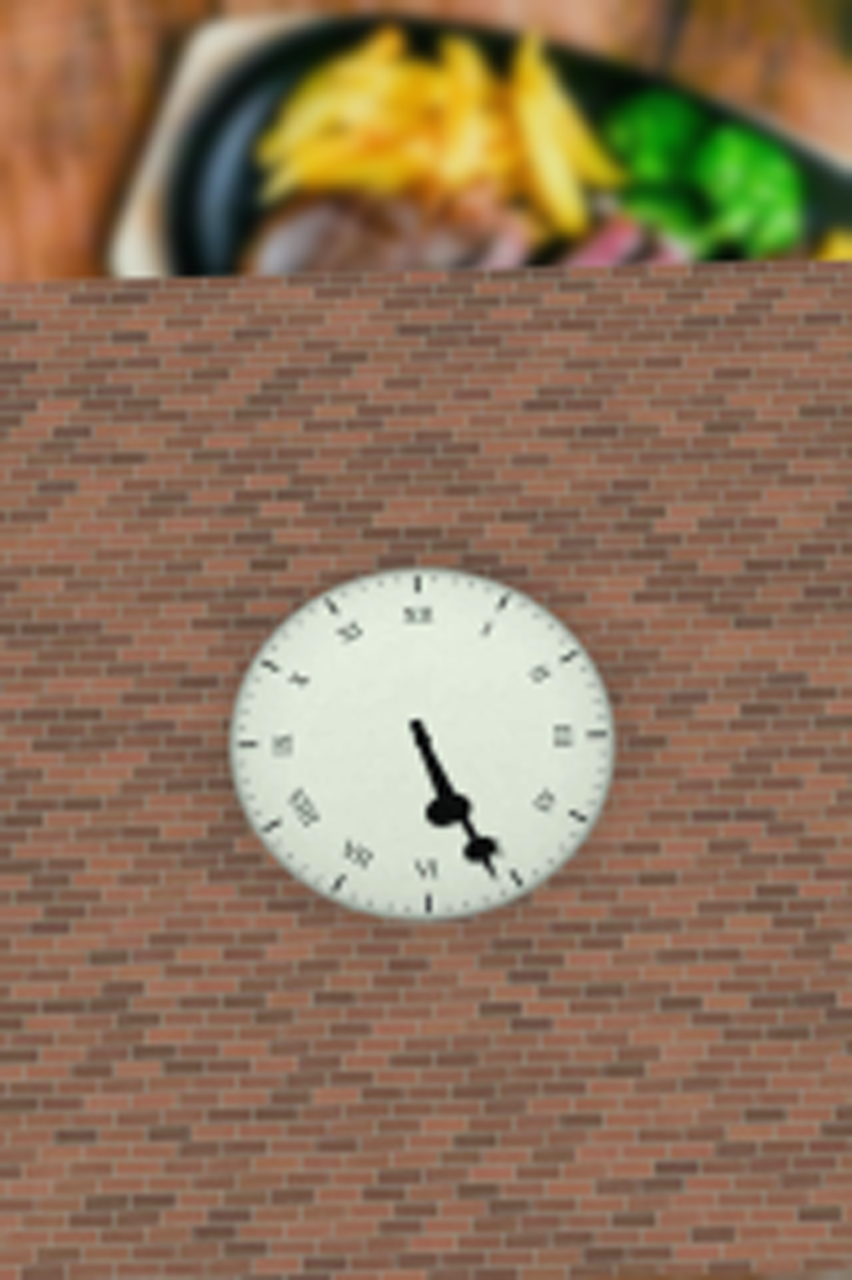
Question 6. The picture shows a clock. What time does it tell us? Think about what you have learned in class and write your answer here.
5:26
